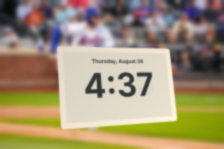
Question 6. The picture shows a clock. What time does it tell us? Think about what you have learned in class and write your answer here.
4:37
